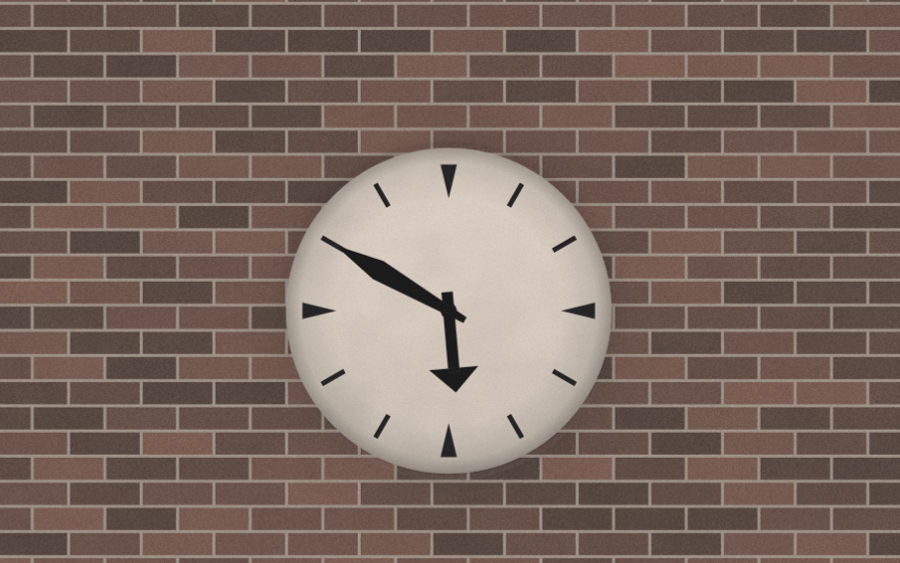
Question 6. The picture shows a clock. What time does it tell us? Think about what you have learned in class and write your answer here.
5:50
